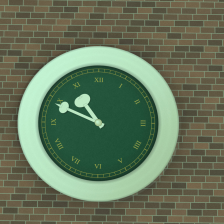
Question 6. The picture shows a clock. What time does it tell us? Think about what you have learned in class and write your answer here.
10:49
